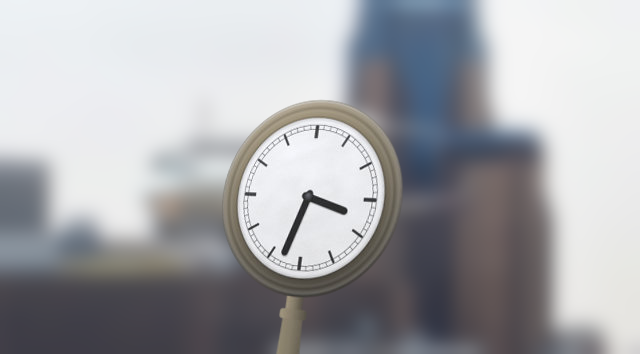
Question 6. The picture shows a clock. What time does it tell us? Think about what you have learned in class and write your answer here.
3:33
